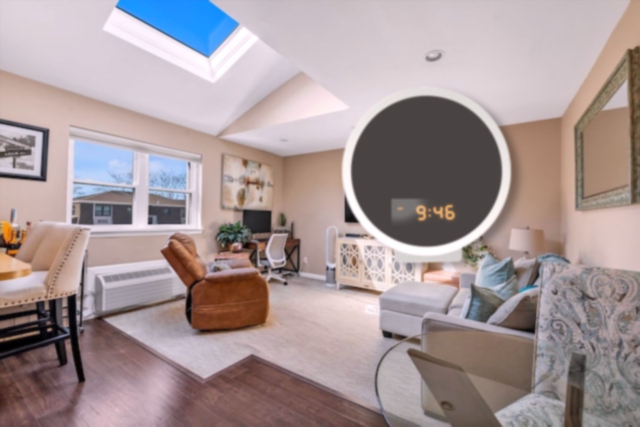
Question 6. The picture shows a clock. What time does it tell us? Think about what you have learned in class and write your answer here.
9:46
